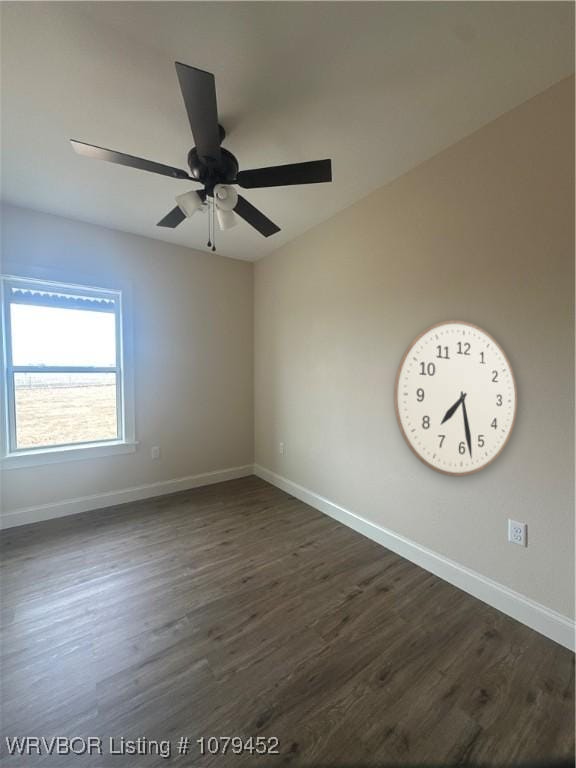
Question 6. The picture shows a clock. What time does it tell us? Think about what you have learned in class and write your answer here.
7:28
